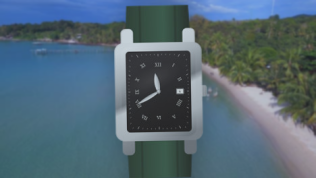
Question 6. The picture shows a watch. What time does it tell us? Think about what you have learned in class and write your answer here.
11:40
